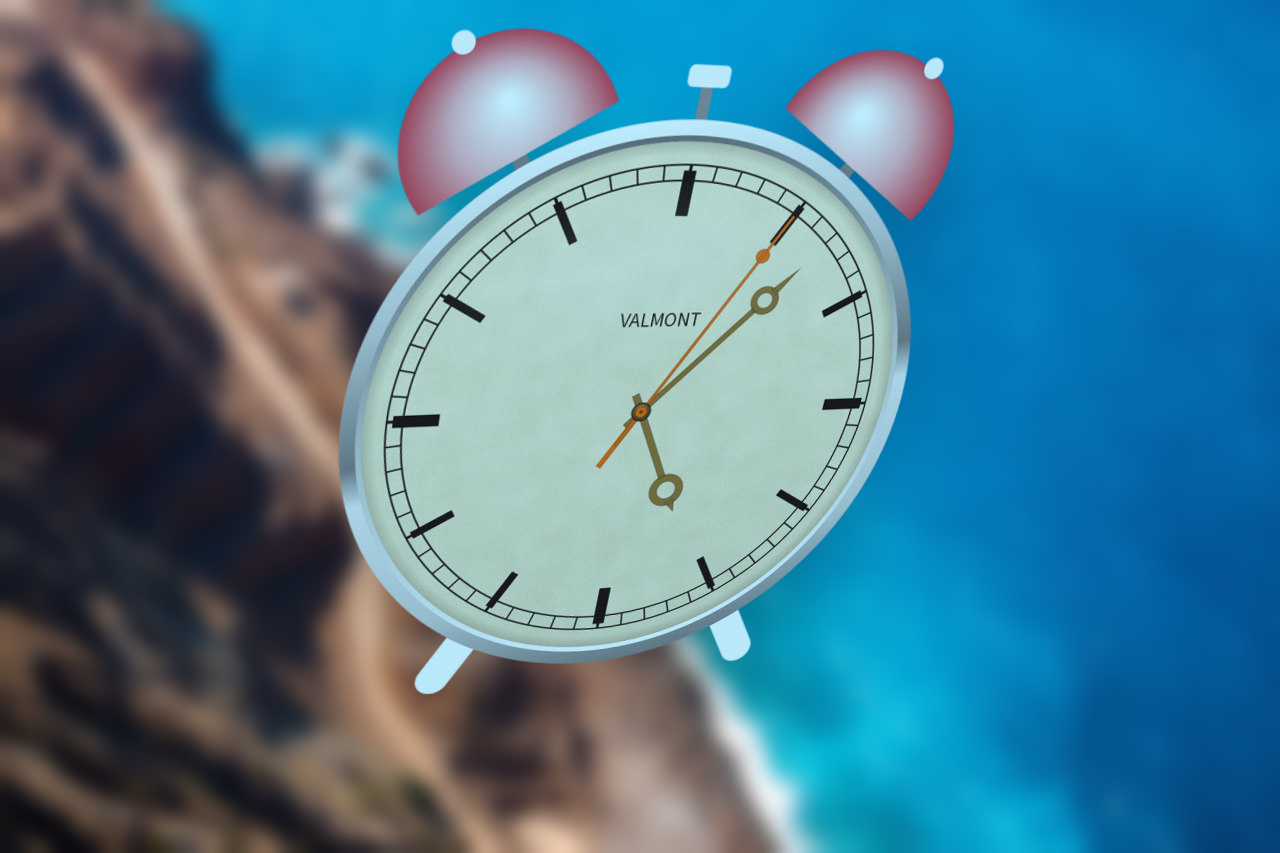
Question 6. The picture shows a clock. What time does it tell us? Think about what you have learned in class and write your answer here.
5:07:05
